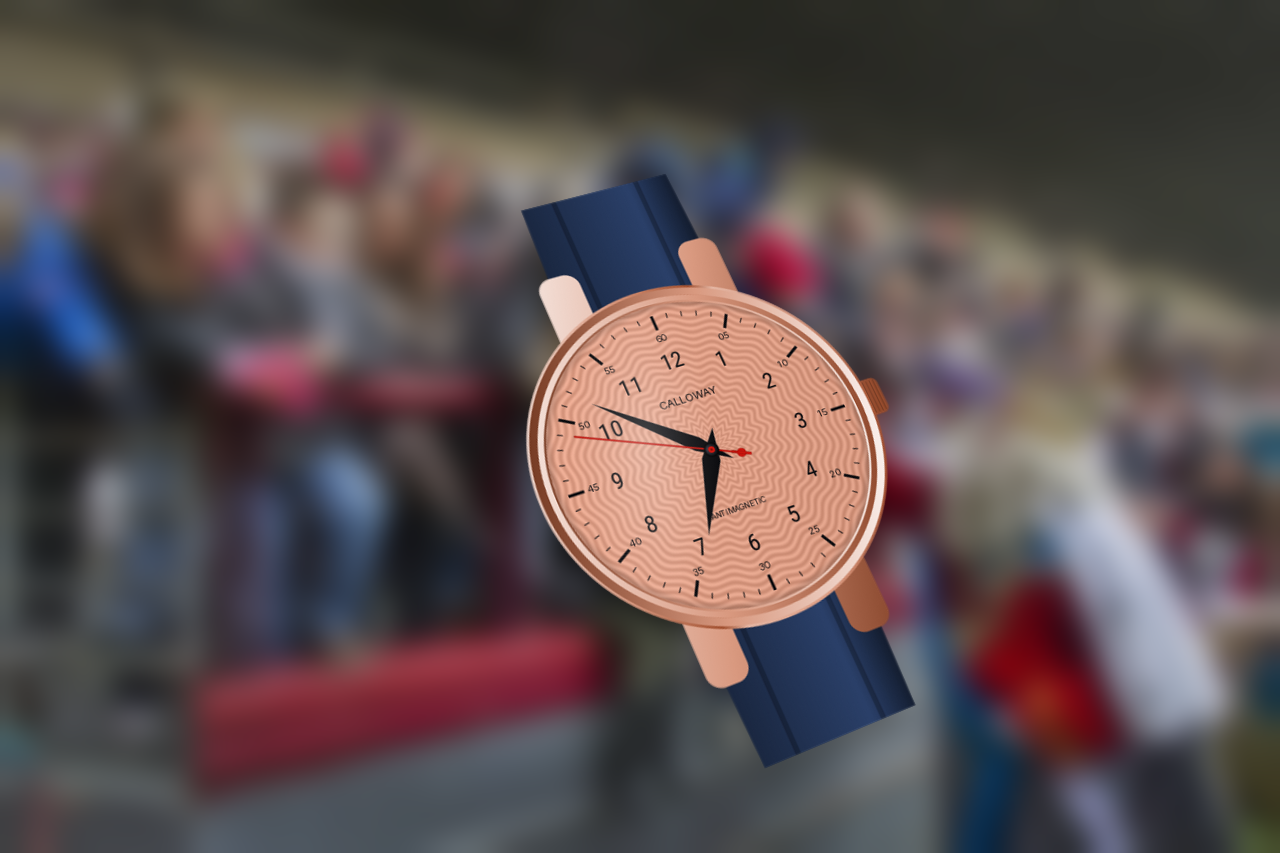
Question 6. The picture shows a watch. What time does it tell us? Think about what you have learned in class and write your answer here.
6:51:49
